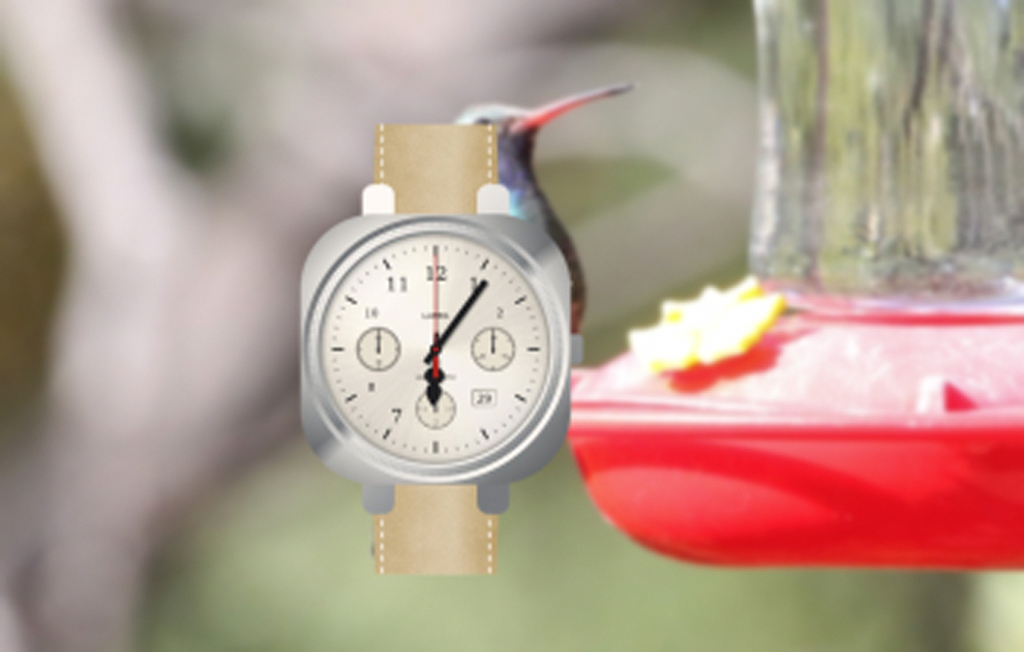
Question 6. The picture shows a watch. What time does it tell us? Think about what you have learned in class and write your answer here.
6:06
